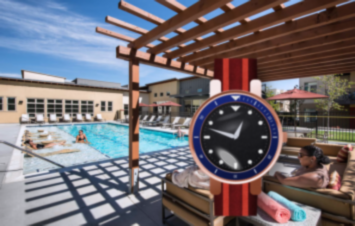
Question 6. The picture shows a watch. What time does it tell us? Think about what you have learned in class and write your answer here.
12:48
